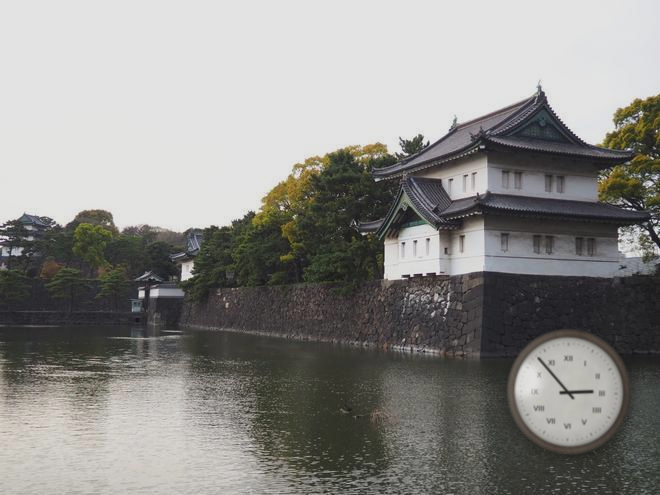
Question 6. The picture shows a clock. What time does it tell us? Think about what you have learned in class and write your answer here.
2:53
